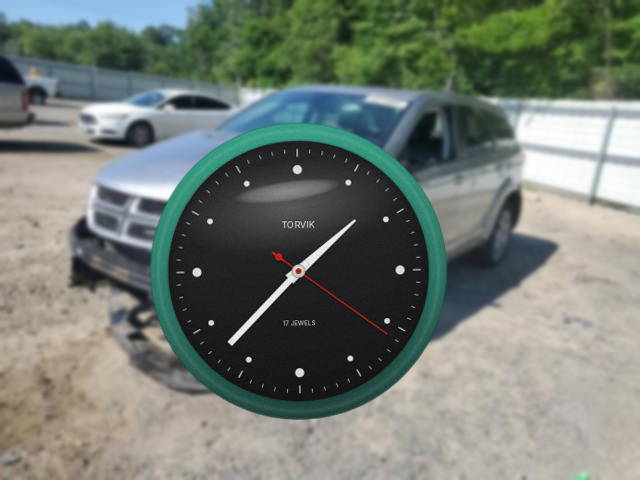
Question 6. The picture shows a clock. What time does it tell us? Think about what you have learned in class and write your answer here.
1:37:21
